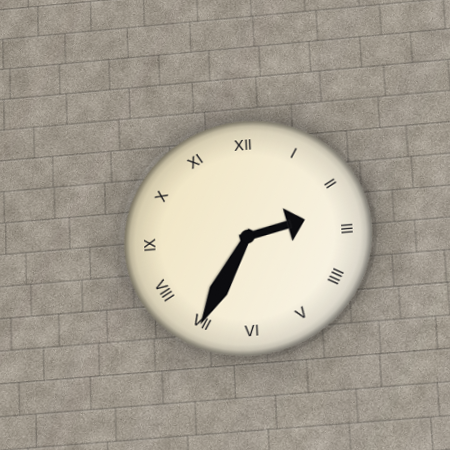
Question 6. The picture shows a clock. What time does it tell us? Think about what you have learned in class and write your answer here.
2:35
